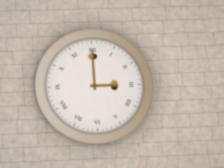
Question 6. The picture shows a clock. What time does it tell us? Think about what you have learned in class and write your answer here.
3:00
